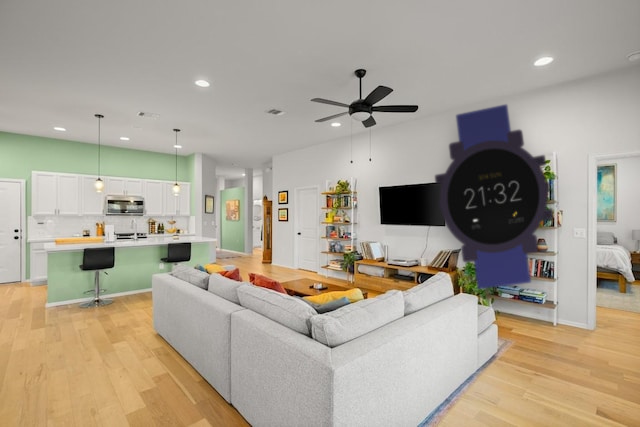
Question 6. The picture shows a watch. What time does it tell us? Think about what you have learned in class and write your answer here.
21:32
